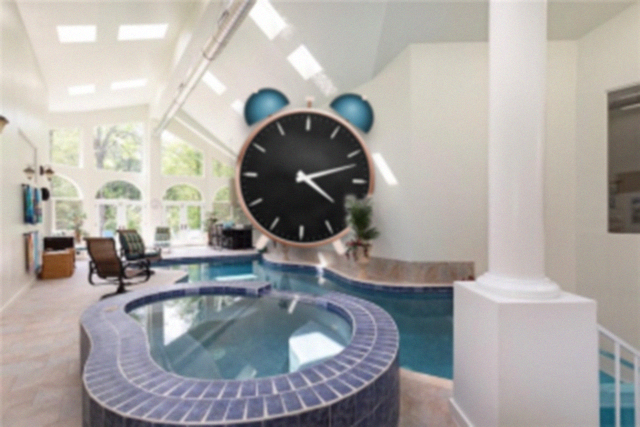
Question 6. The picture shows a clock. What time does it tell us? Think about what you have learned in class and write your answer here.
4:12
